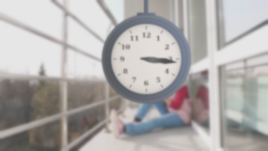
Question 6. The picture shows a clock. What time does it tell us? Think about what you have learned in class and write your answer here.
3:16
